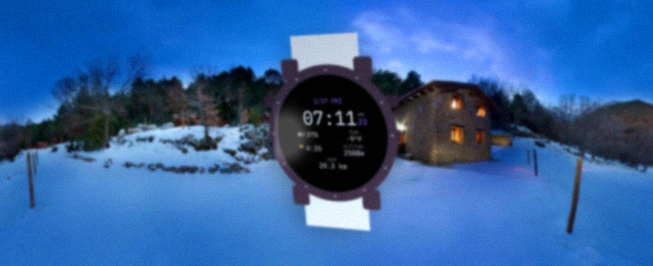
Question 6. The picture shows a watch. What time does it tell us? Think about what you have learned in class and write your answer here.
7:11
